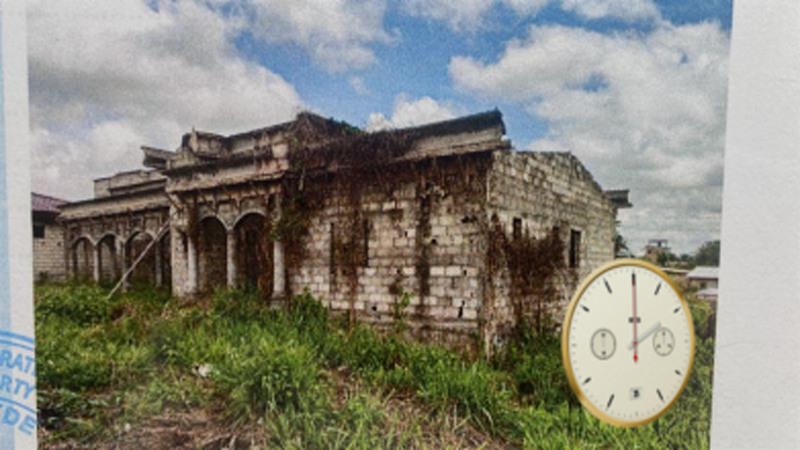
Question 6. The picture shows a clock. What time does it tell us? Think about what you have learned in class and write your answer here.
2:00
